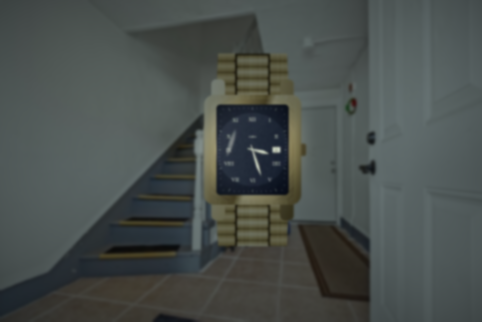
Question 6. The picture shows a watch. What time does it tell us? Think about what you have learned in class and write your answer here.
3:27
